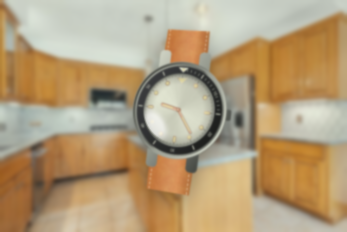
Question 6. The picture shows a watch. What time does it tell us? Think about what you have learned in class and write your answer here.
9:24
